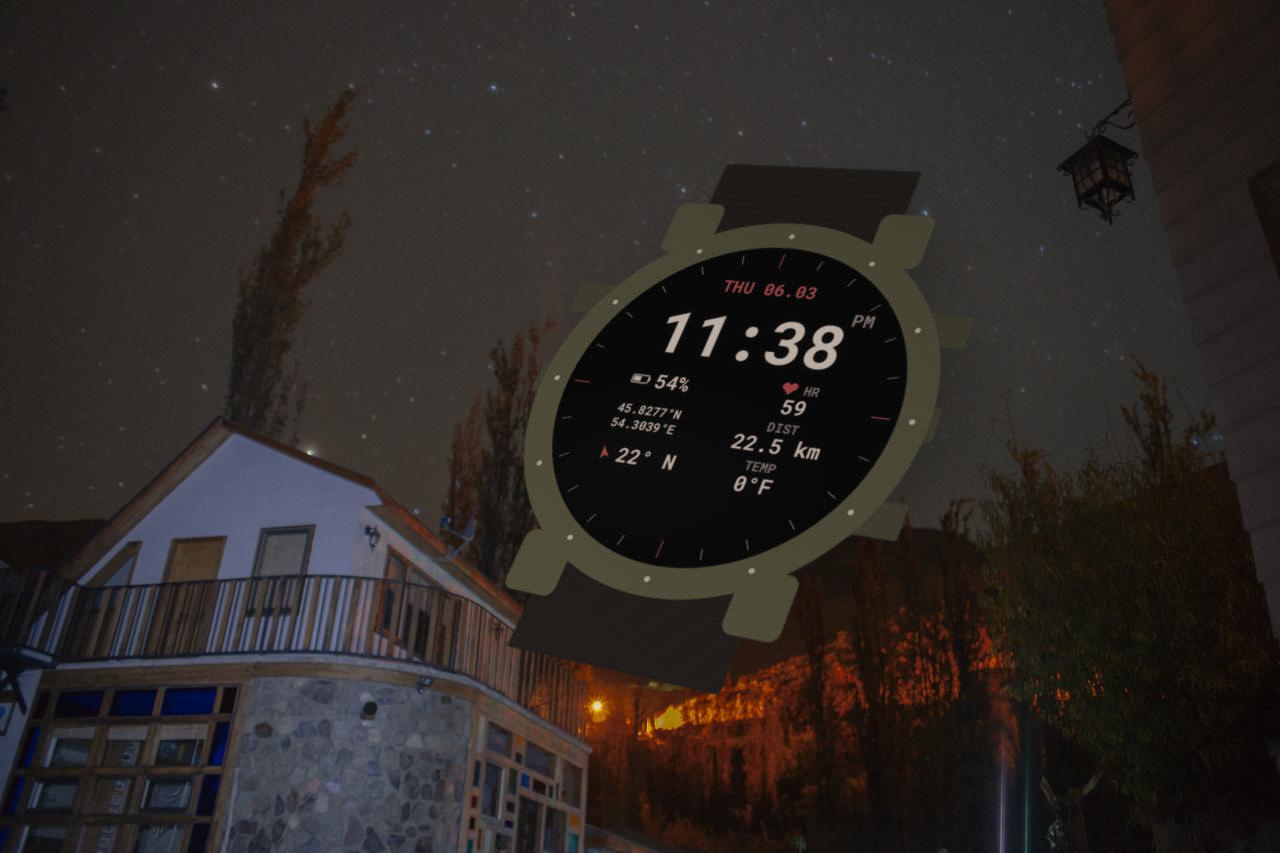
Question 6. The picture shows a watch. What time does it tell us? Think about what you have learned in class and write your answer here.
11:38
